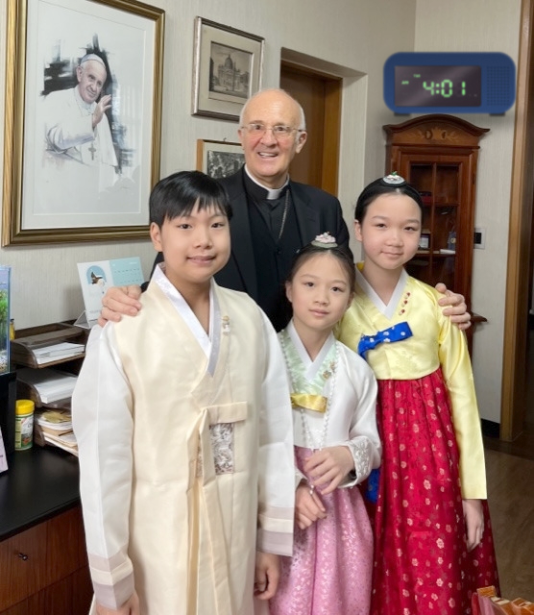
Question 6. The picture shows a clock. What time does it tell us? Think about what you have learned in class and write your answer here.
4:01
